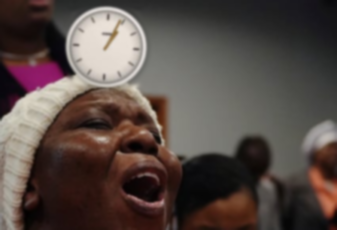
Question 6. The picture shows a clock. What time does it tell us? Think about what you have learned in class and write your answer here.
1:04
